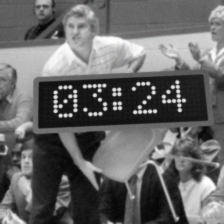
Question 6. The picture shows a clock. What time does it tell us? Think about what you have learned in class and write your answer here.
3:24
